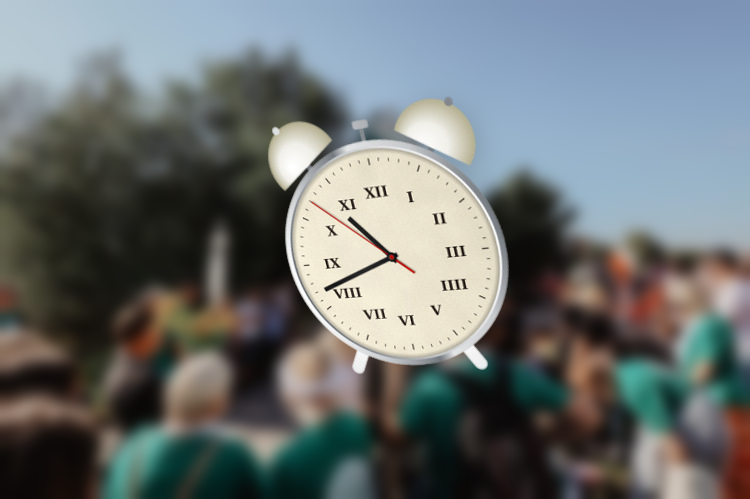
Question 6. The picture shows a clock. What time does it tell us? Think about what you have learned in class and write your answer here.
10:41:52
